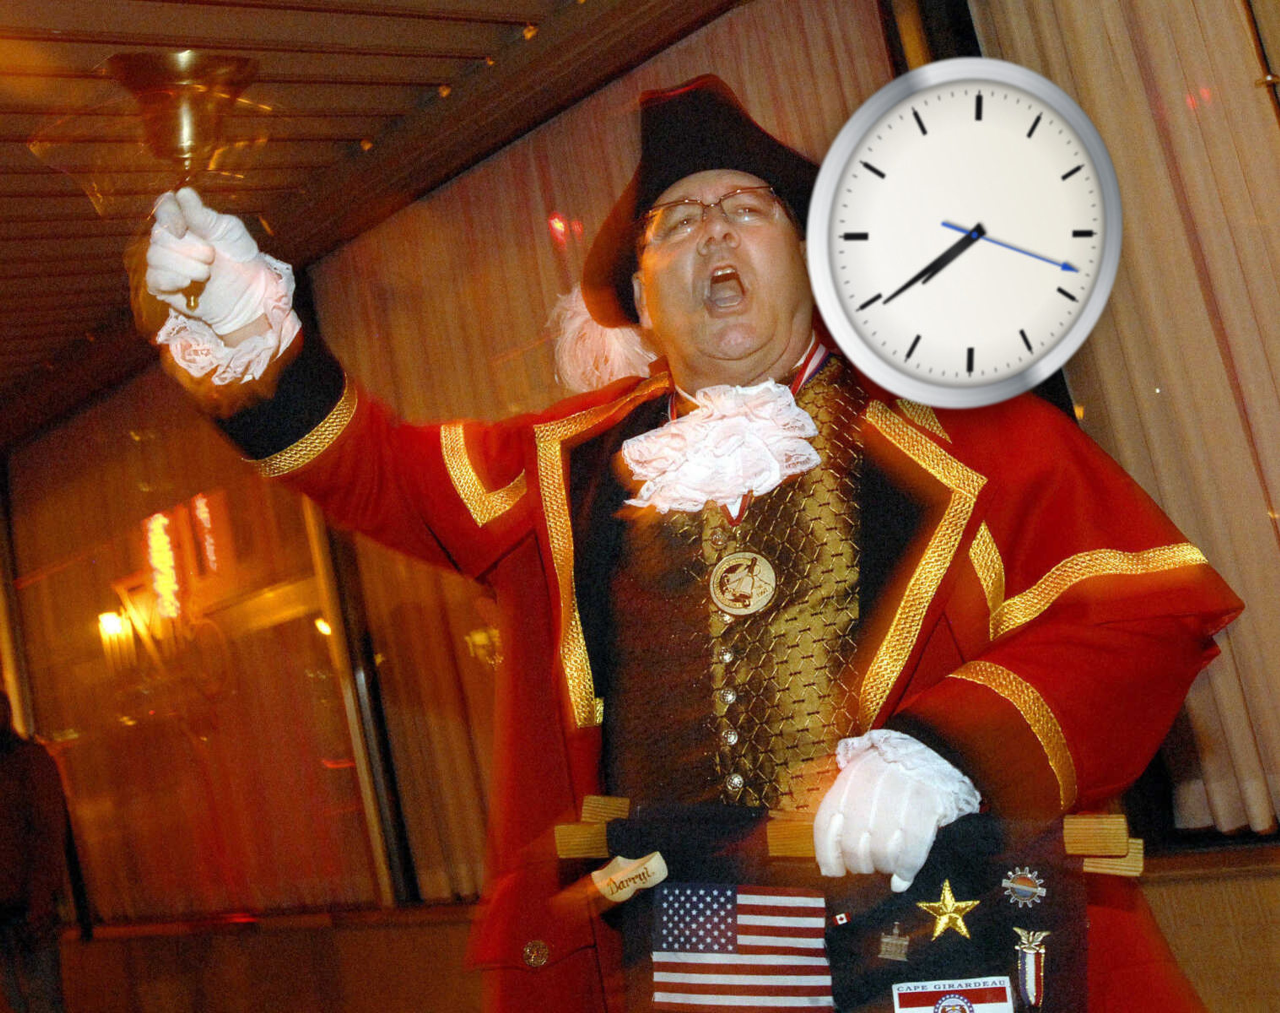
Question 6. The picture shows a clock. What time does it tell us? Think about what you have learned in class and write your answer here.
7:39:18
